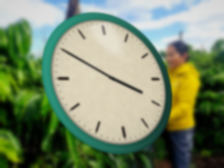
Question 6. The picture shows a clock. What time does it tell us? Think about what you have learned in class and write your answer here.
3:50
